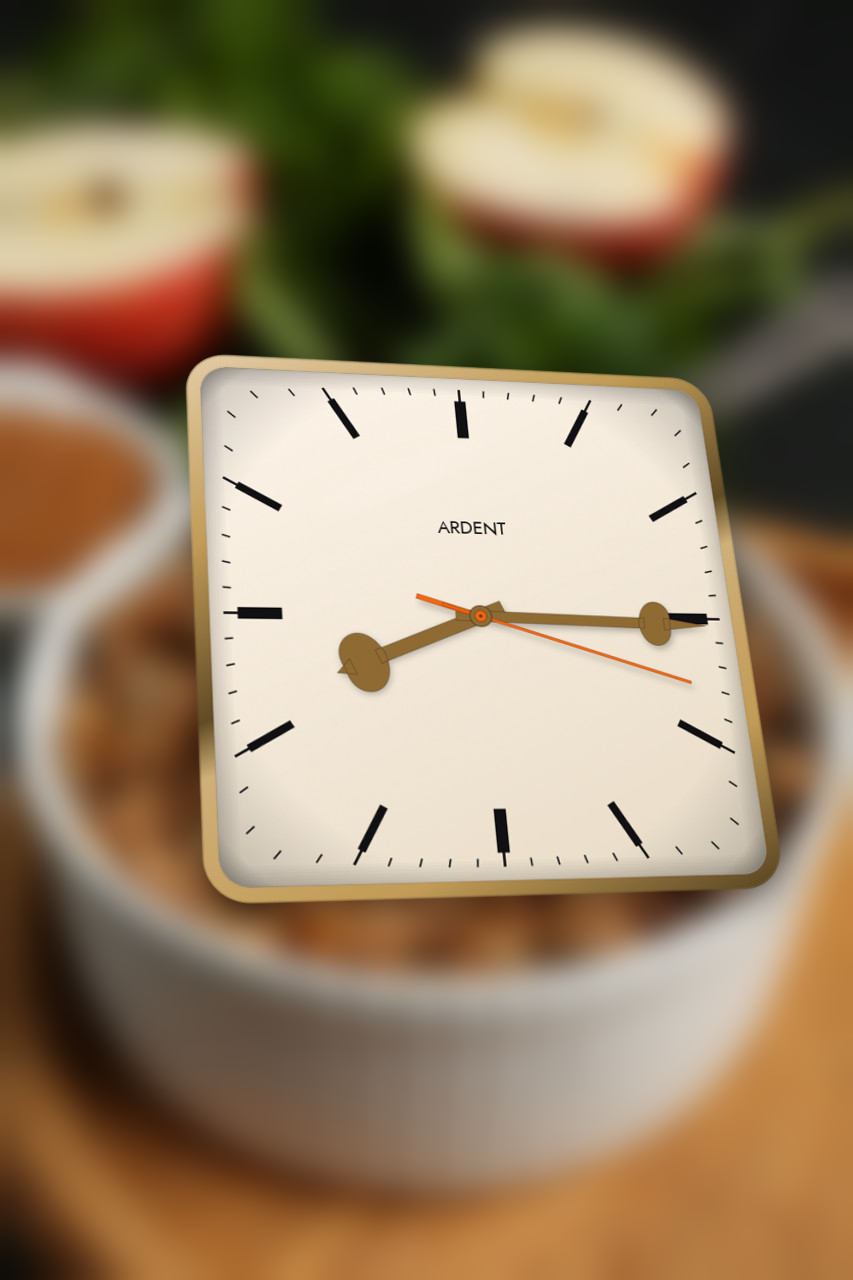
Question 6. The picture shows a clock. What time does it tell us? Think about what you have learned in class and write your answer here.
8:15:18
